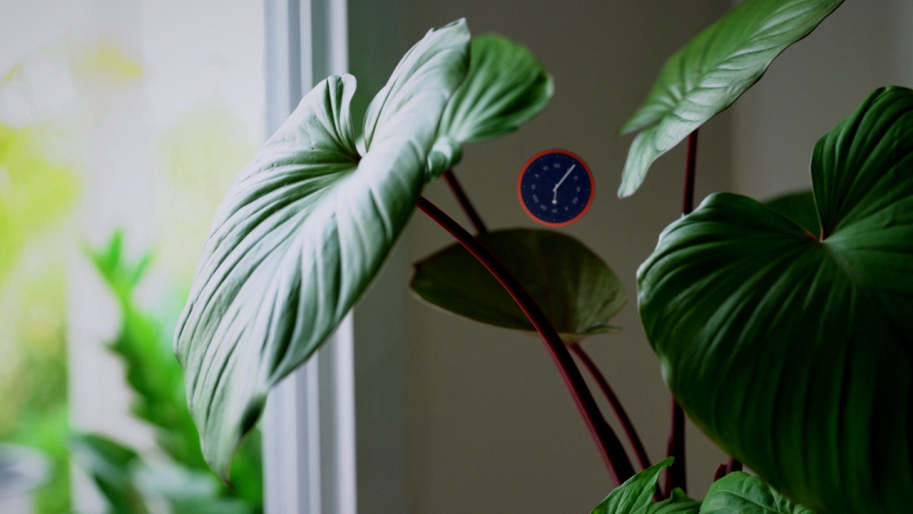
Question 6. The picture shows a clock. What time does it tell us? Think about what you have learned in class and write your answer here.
6:06
